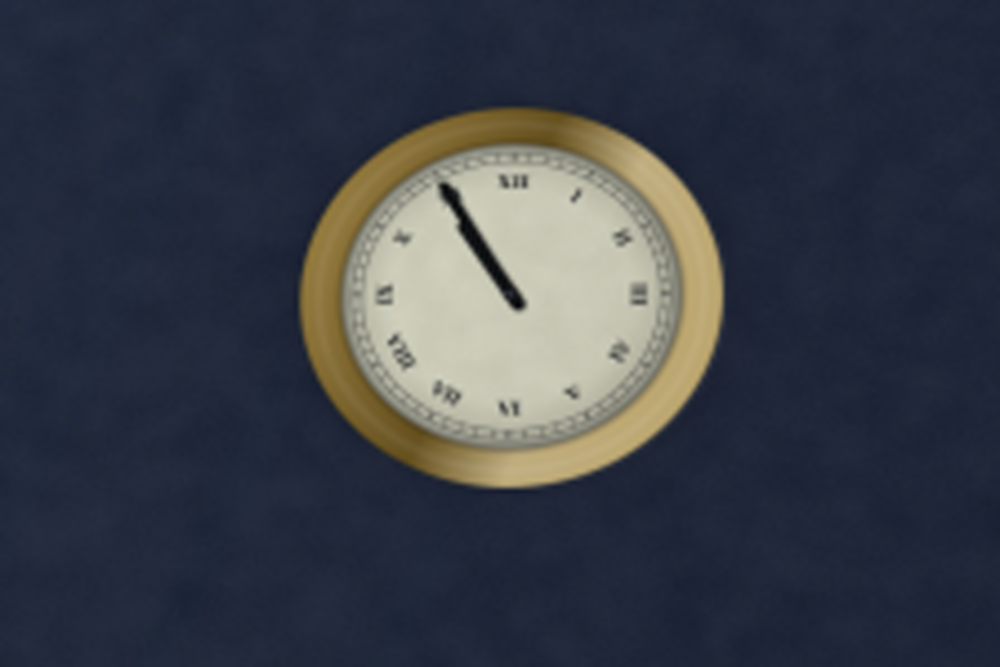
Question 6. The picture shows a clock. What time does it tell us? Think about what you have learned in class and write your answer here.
10:55
